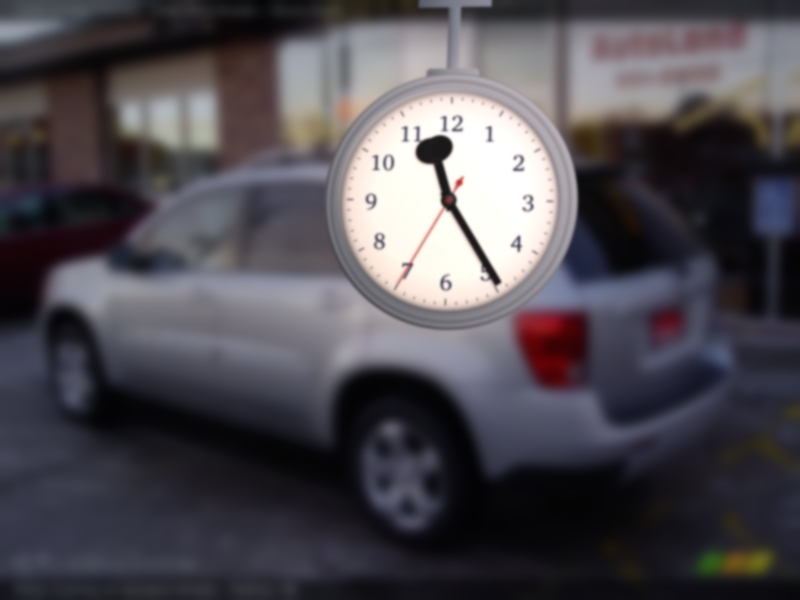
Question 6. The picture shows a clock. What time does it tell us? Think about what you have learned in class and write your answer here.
11:24:35
